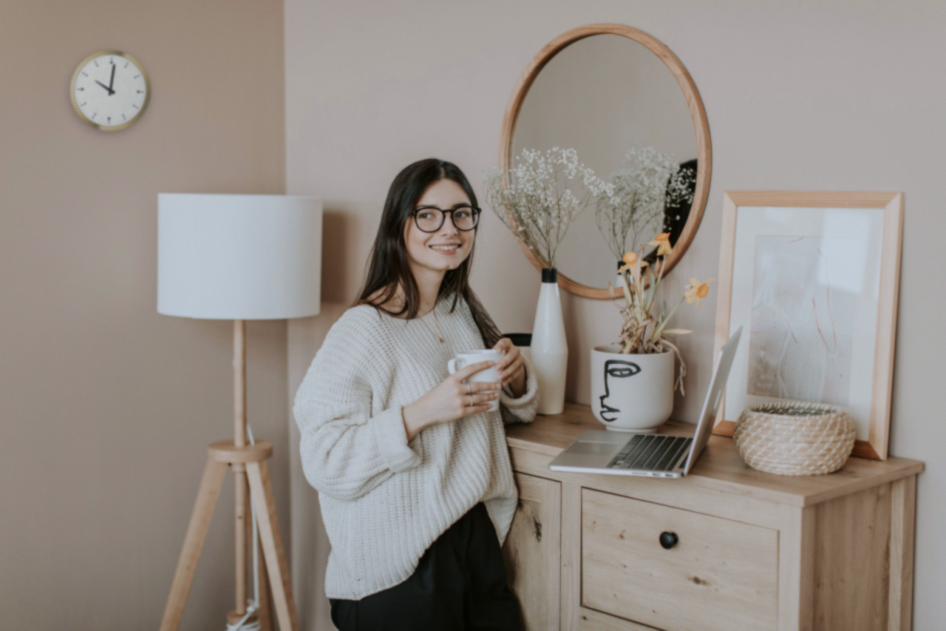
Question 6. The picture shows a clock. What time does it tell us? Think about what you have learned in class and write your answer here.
10:01
